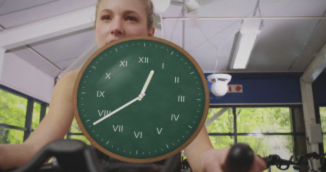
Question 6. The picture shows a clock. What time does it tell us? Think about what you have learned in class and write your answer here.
12:39
